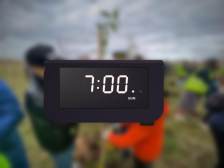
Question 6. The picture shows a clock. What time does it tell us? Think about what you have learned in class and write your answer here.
7:00
